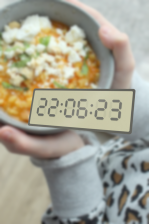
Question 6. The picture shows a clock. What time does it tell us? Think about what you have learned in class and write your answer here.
22:06:23
